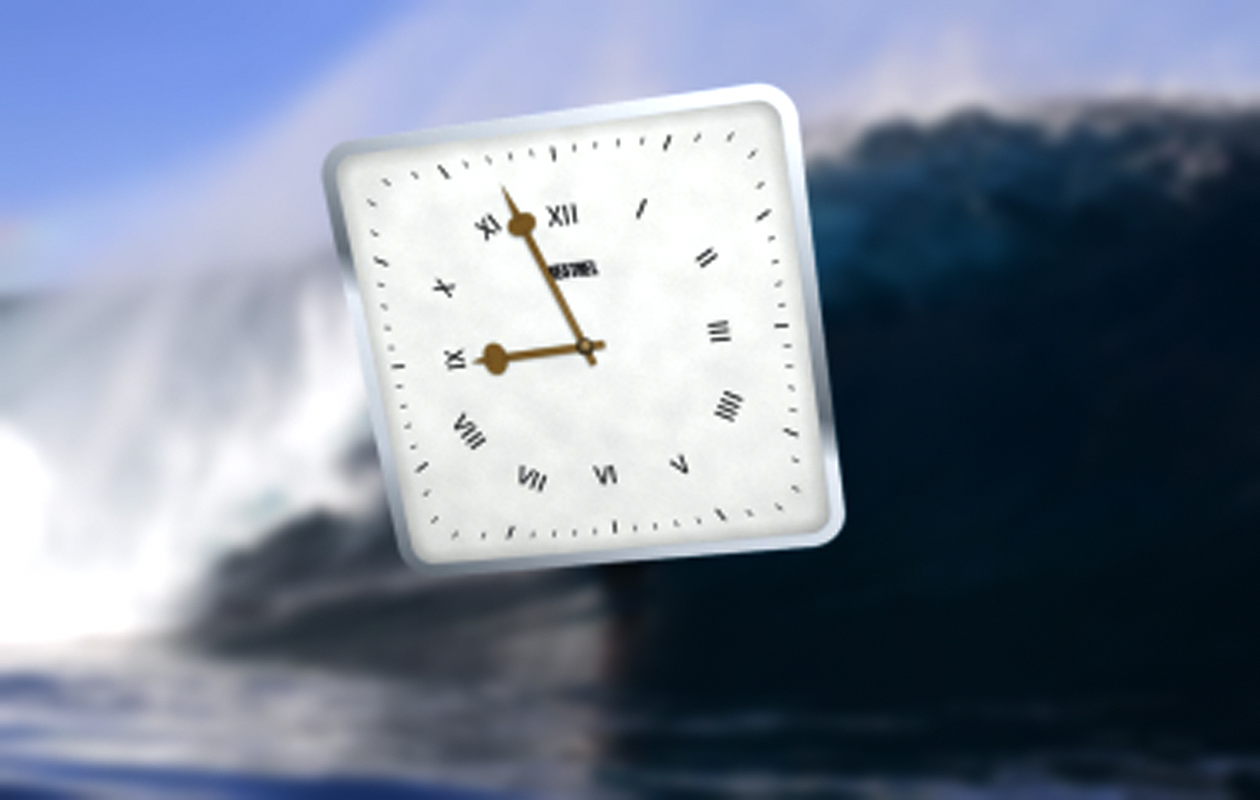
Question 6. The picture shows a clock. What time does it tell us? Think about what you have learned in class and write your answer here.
8:57
